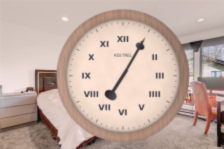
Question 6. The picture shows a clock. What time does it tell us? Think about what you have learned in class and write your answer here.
7:05
